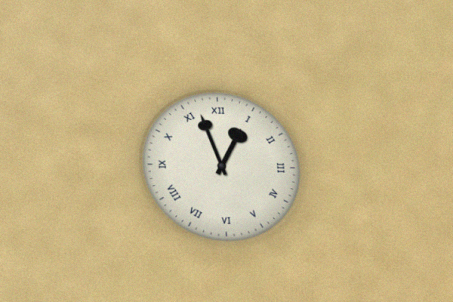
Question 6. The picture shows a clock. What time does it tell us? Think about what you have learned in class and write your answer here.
12:57
